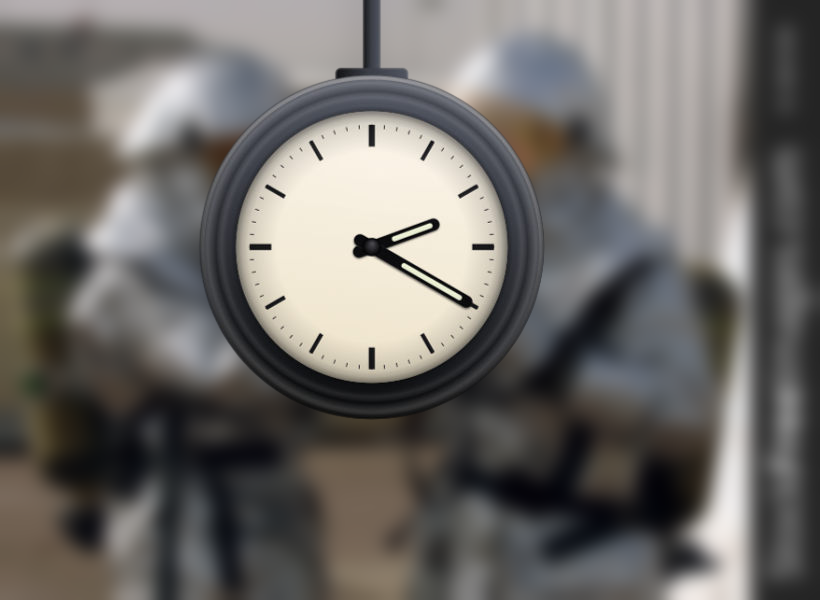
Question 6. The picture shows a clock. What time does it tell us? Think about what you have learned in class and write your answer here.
2:20
